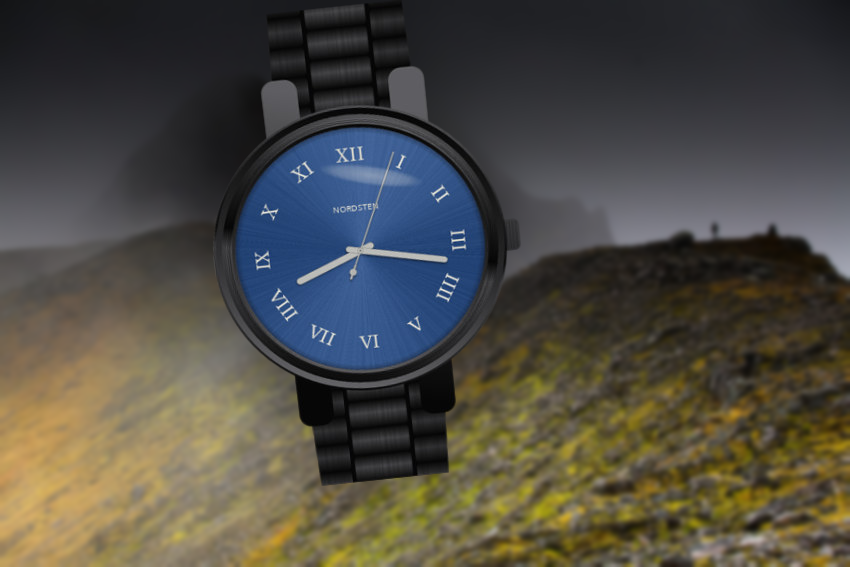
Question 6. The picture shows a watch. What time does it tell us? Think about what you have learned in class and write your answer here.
8:17:04
